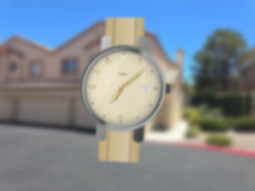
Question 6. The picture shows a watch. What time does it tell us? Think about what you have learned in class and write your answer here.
7:08
